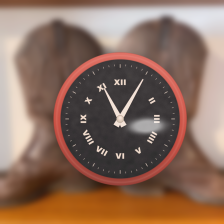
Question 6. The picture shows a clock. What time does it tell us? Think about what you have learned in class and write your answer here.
11:05
